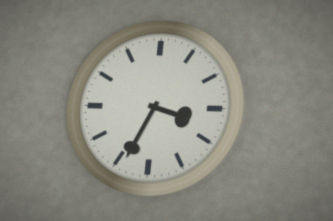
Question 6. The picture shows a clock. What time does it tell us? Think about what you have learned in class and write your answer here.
3:34
